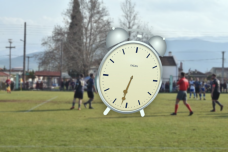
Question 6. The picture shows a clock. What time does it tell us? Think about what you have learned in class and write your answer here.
6:32
